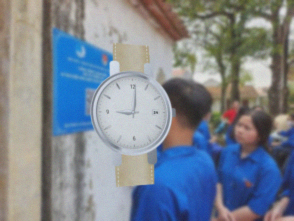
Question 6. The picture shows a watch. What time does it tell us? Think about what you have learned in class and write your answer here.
9:01
